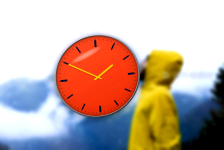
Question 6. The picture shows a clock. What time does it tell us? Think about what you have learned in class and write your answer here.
1:50
